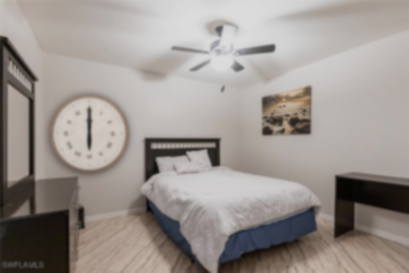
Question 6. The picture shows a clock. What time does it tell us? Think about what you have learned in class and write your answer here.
6:00
